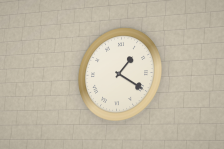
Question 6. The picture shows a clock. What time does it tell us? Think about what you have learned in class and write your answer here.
1:20
